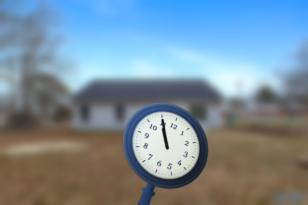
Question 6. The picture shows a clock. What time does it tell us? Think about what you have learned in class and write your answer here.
10:55
